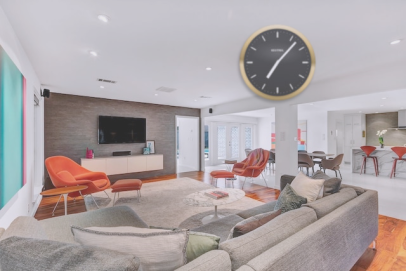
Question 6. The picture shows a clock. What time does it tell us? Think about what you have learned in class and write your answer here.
7:07
